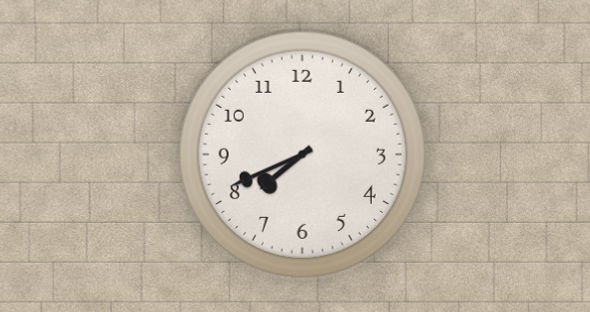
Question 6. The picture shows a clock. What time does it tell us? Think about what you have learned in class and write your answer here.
7:41
